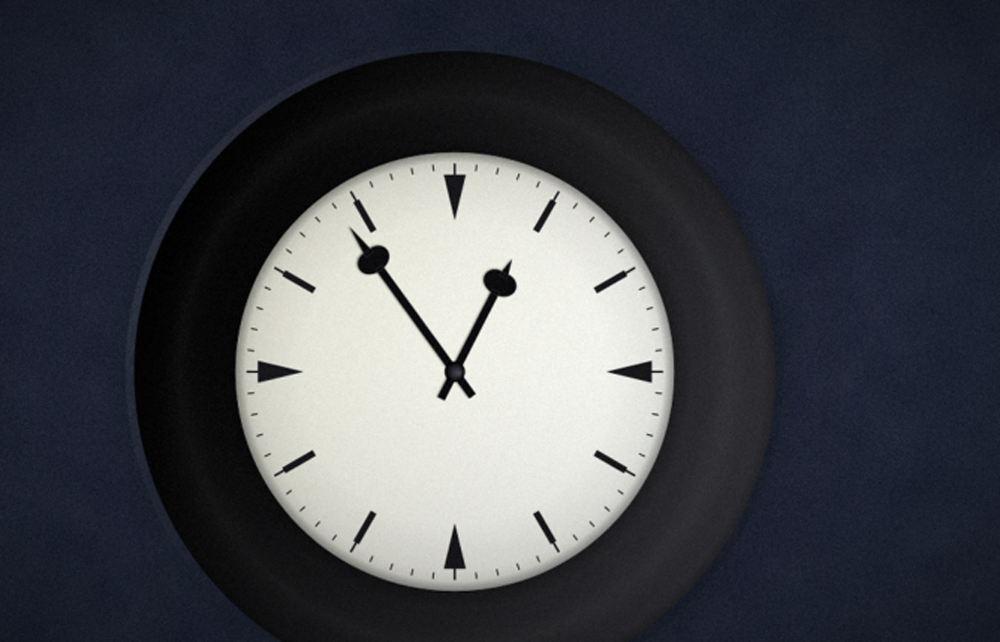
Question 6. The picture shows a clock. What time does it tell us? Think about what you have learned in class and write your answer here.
12:54
